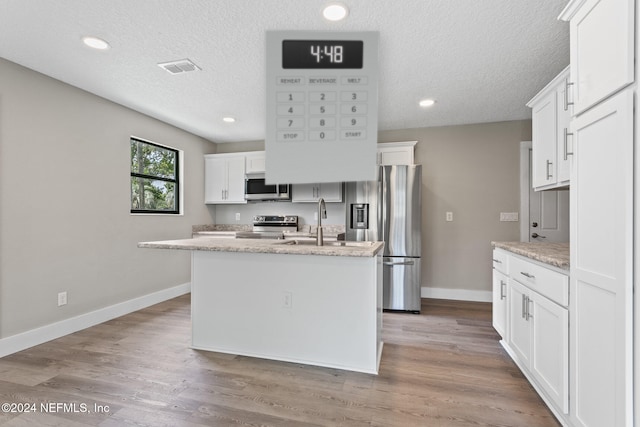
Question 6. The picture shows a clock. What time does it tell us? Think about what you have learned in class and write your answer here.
4:48
